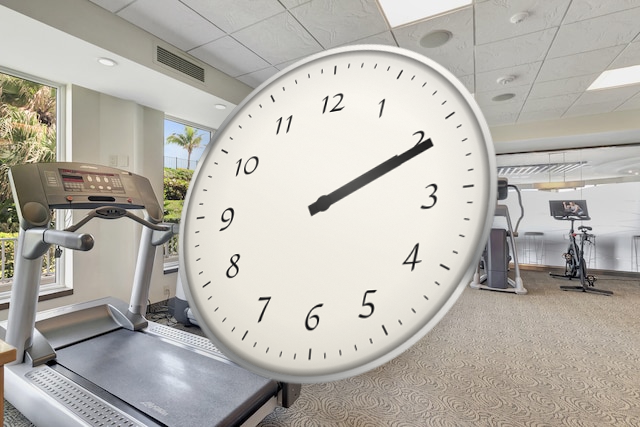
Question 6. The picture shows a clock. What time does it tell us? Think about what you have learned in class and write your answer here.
2:11
